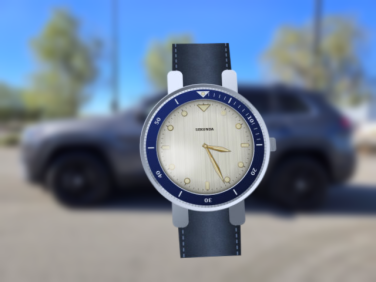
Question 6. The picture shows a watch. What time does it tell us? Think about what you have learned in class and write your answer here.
3:26
